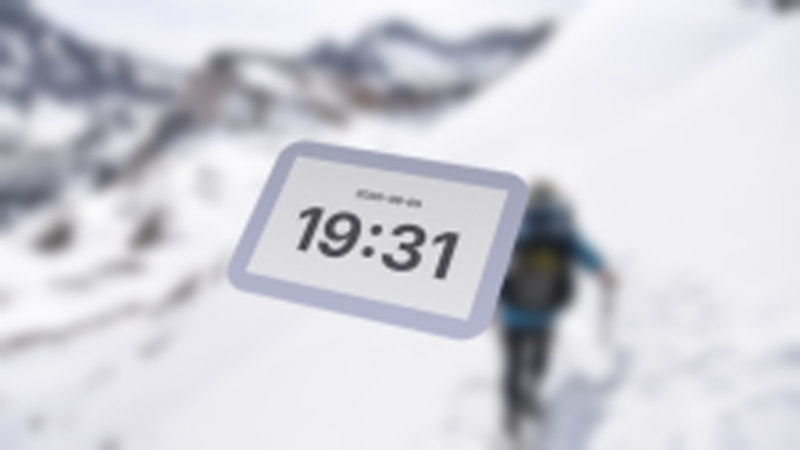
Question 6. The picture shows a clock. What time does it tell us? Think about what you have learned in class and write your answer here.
19:31
